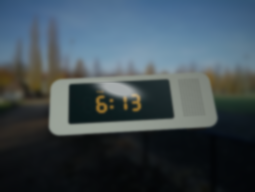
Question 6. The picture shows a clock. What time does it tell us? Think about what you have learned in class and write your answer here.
6:13
